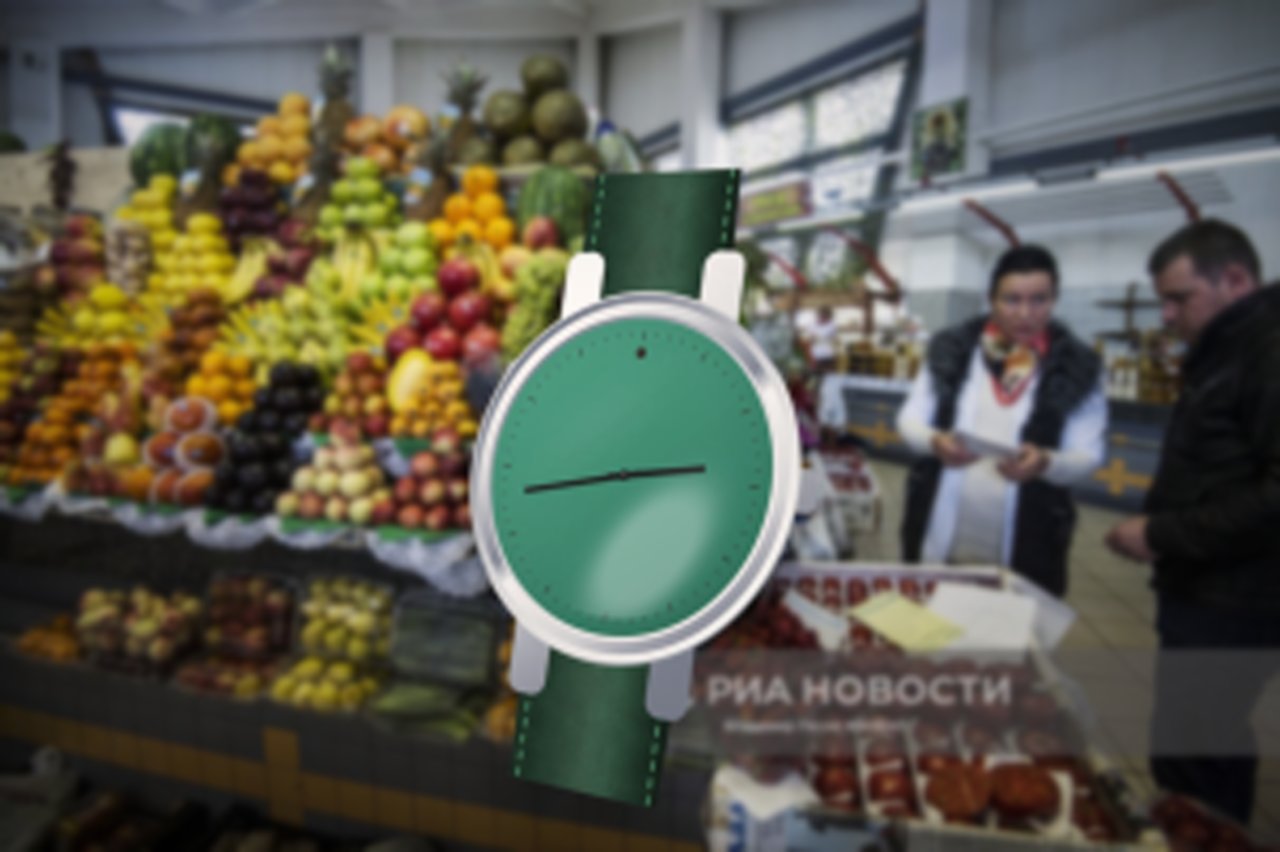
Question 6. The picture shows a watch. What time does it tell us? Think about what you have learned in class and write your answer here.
2:43
